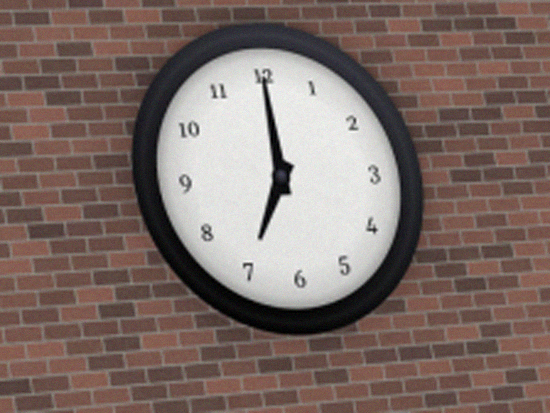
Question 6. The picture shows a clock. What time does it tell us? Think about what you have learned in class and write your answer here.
7:00
